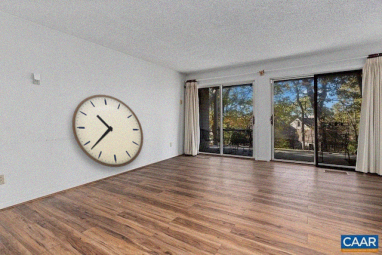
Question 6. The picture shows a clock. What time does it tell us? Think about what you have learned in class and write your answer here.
10:38
